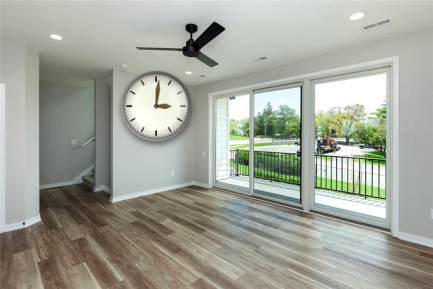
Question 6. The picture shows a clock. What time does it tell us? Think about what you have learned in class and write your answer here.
3:01
